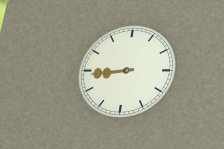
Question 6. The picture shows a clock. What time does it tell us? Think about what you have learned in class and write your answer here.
8:44
